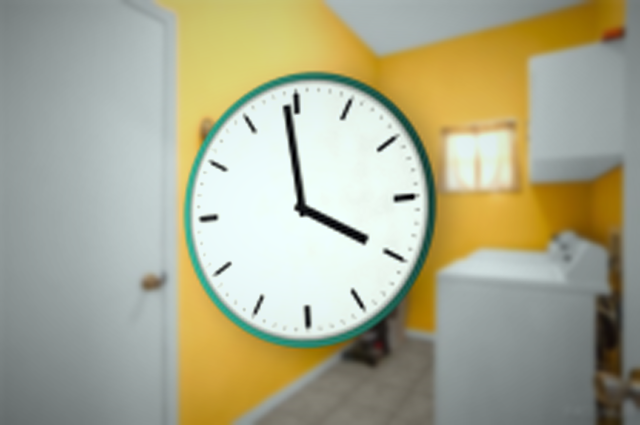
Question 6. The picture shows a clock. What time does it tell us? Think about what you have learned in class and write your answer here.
3:59
